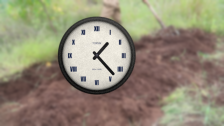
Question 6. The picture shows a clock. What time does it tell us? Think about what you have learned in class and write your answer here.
1:23
